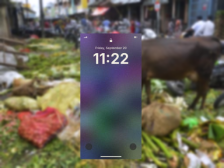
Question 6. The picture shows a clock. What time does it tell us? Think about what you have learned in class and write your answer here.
11:22
